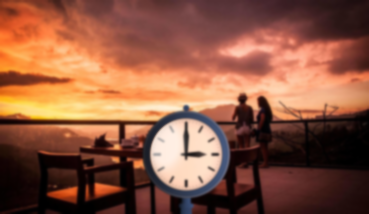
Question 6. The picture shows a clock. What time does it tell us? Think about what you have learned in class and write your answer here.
3:00
